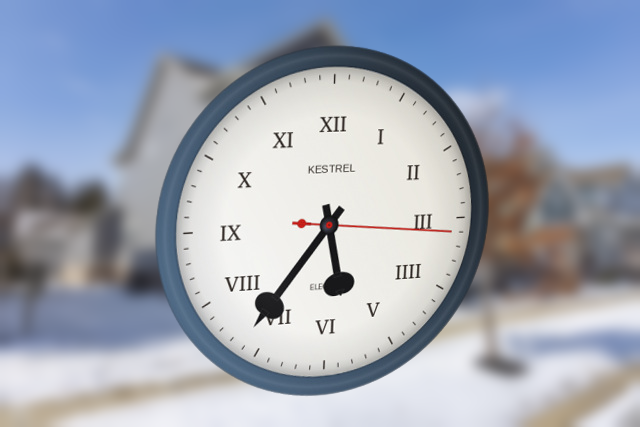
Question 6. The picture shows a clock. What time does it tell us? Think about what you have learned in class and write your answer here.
5:36:16
